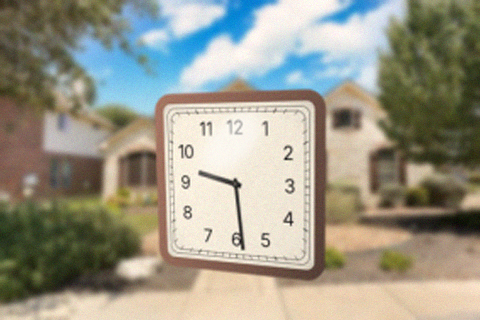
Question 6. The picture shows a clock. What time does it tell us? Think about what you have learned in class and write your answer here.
9:29
